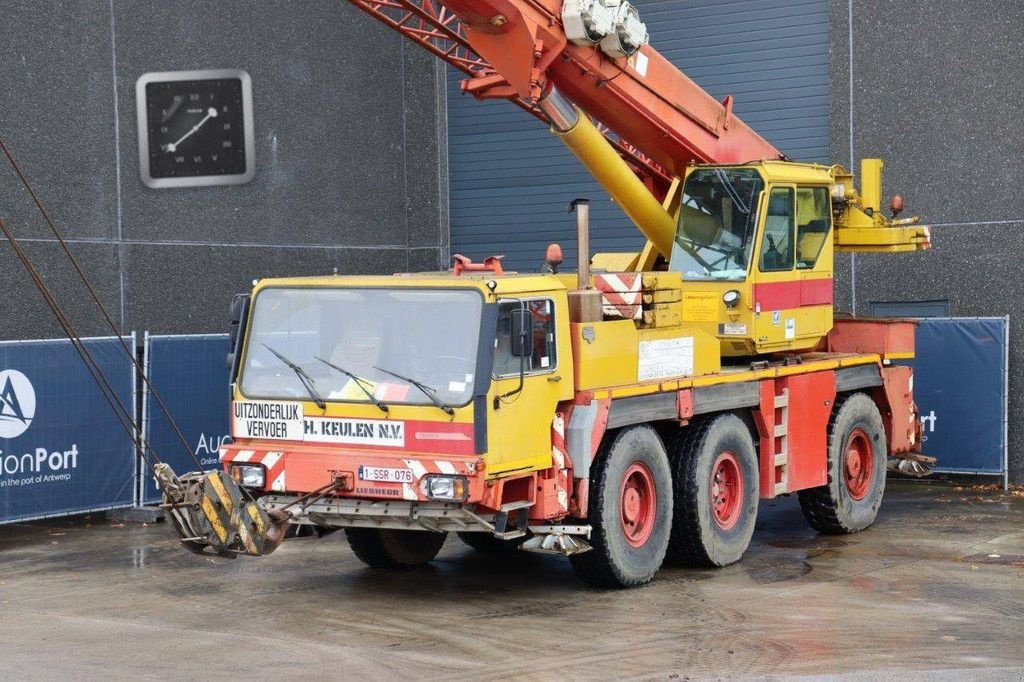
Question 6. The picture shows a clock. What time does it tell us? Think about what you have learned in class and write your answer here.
1:39
